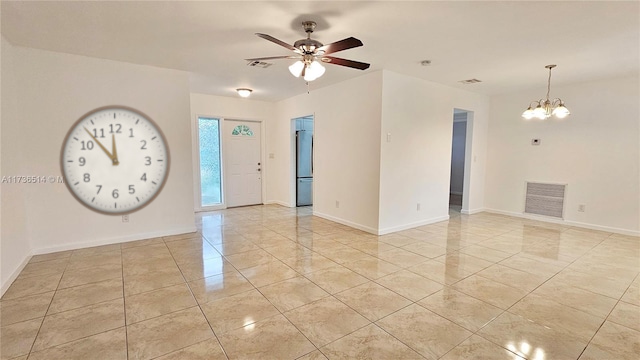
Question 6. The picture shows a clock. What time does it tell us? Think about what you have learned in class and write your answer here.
11:53
